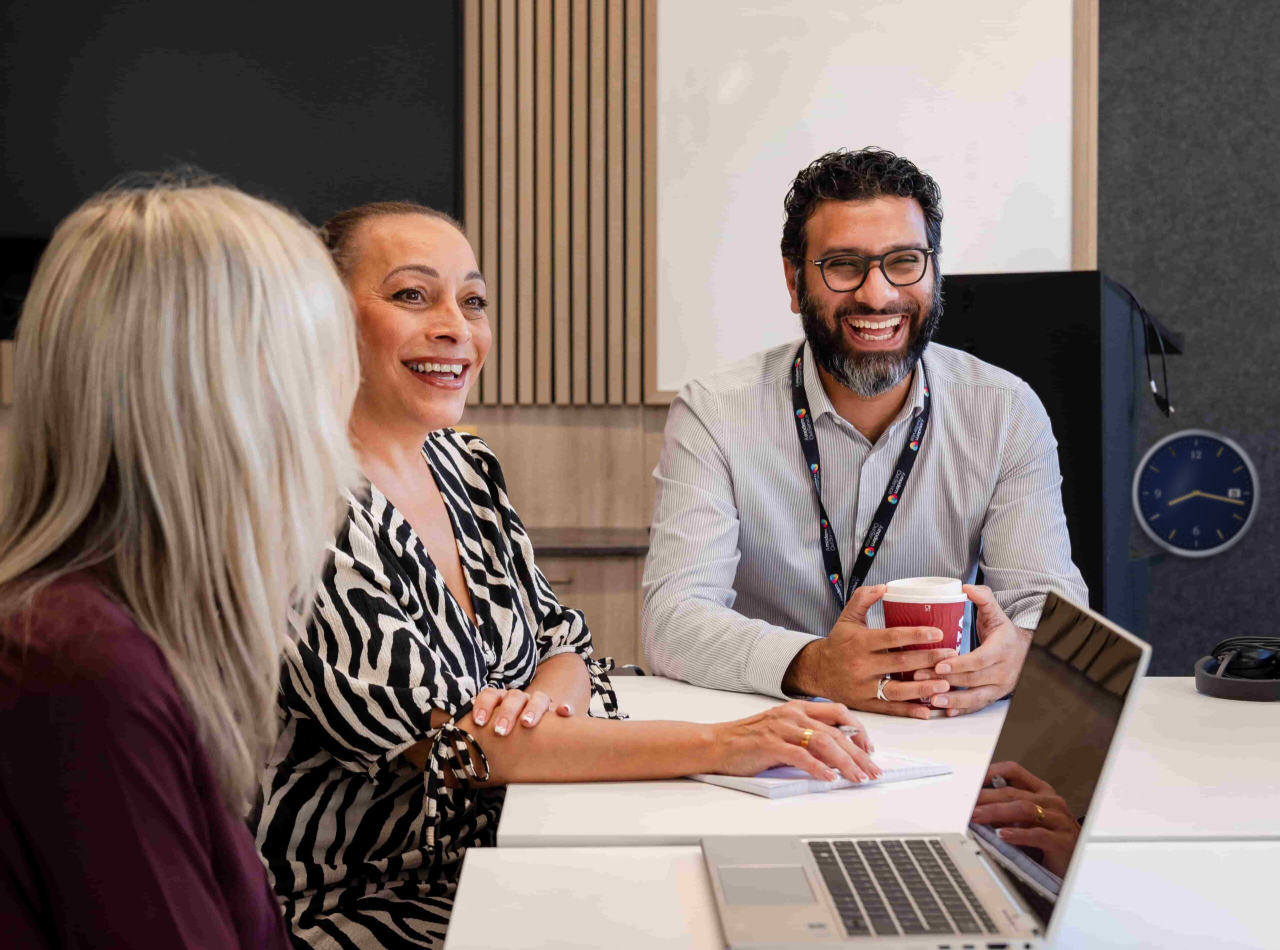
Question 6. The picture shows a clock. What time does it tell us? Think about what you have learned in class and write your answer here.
8:17
